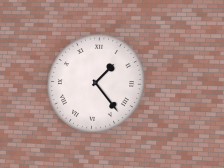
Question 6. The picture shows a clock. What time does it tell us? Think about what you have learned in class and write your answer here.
1:23
